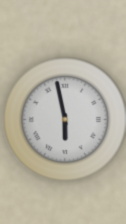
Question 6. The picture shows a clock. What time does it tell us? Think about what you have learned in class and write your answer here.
5:58
